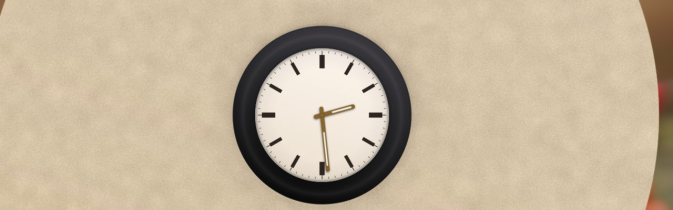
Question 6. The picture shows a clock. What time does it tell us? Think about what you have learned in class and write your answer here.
2:29
